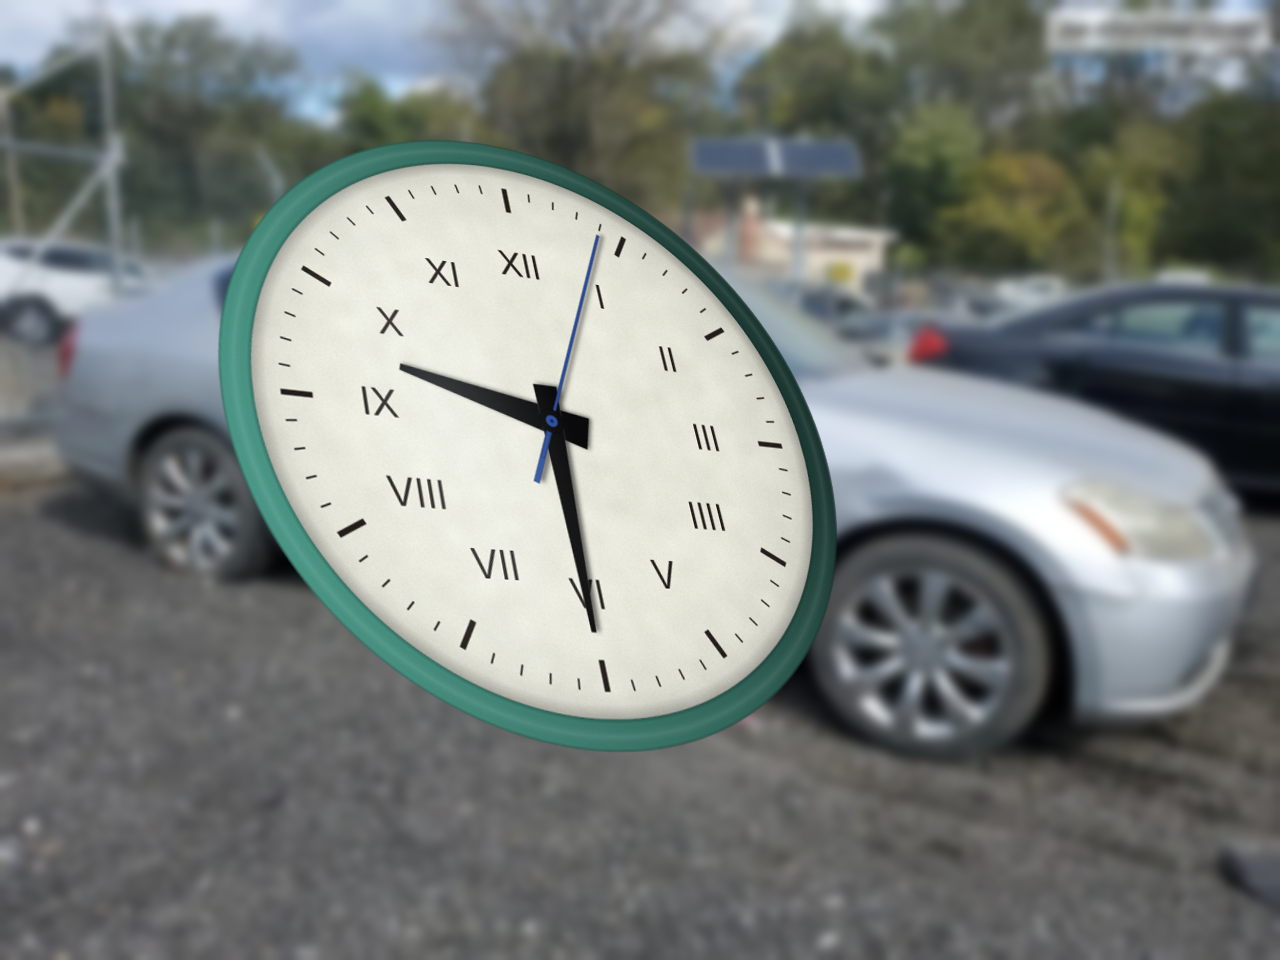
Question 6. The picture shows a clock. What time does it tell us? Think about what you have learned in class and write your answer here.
9:30:04
